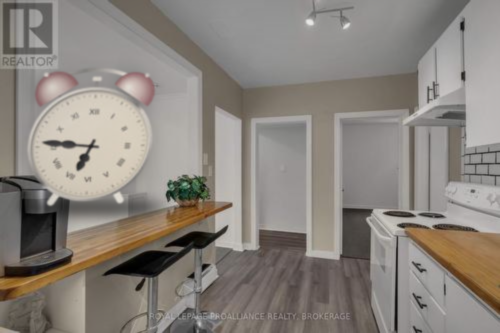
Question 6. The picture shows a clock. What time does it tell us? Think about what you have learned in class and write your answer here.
6:46
